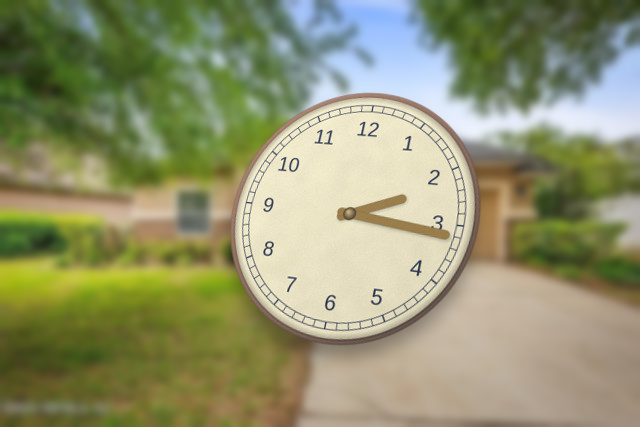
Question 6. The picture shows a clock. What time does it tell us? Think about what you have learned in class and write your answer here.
2:16
